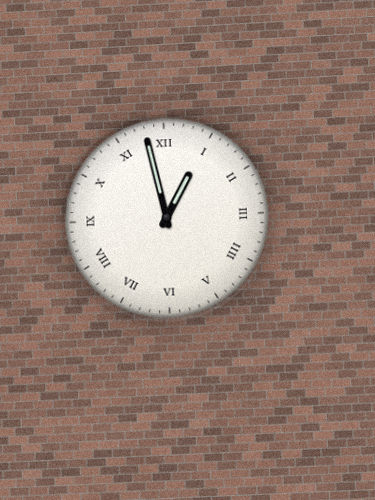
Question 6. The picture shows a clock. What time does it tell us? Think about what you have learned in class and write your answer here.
12:58
